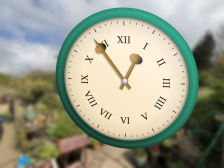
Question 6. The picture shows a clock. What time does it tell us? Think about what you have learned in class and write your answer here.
12:54
